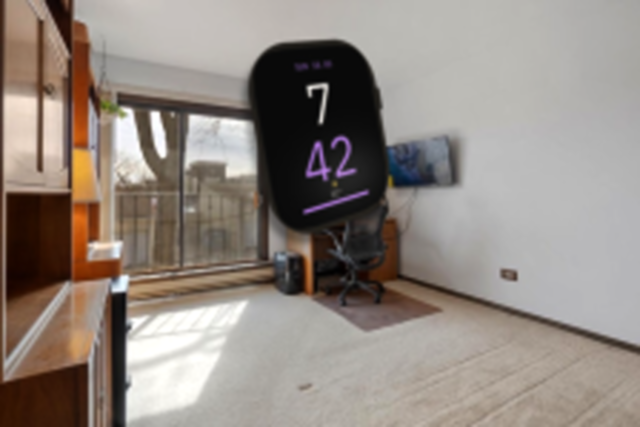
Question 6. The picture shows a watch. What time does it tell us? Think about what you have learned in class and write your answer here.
7:42
